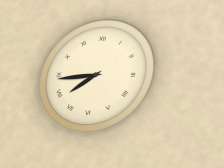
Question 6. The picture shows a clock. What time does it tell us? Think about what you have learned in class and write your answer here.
7:44
